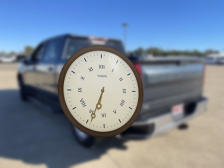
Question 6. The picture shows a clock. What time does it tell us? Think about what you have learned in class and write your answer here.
6:34
